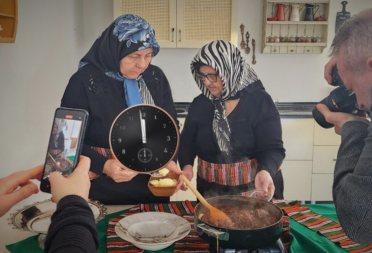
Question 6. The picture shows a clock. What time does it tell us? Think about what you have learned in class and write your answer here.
11:59
